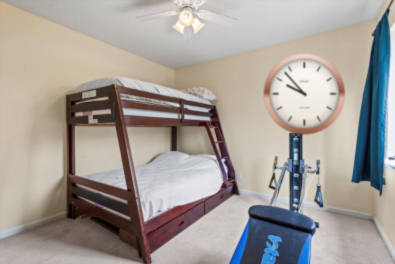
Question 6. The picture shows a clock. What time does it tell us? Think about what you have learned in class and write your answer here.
9:53
